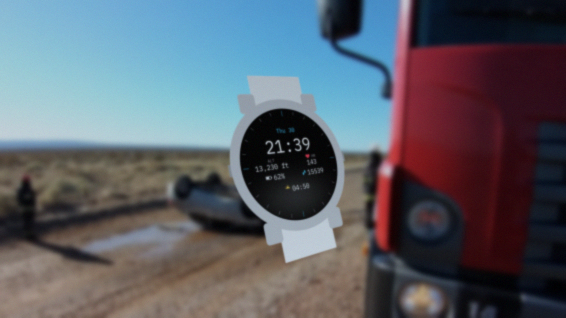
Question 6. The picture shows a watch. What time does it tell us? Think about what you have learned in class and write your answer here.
21:39
